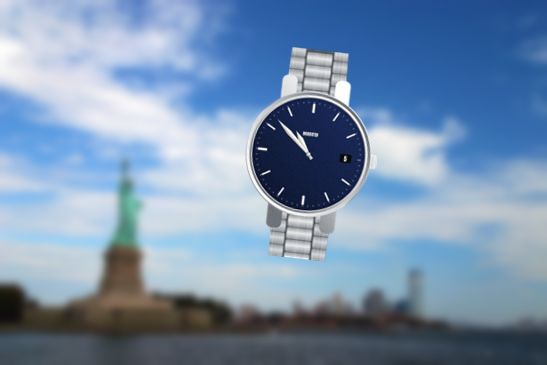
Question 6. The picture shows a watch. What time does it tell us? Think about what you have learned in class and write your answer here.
10:52
